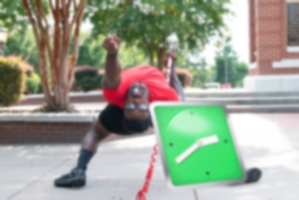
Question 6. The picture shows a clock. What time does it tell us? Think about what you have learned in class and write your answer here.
2:40
